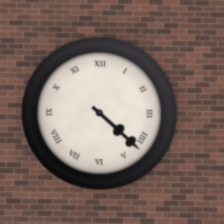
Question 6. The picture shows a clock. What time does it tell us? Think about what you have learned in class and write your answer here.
4:22
